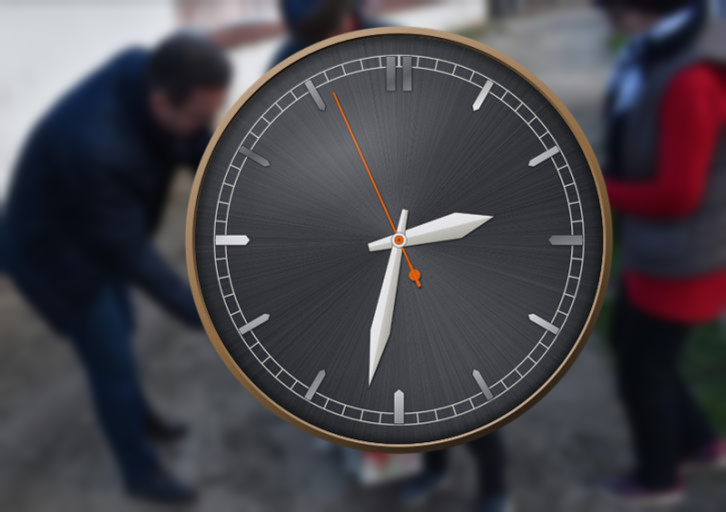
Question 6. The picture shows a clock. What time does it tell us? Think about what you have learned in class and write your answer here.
2:31:56
